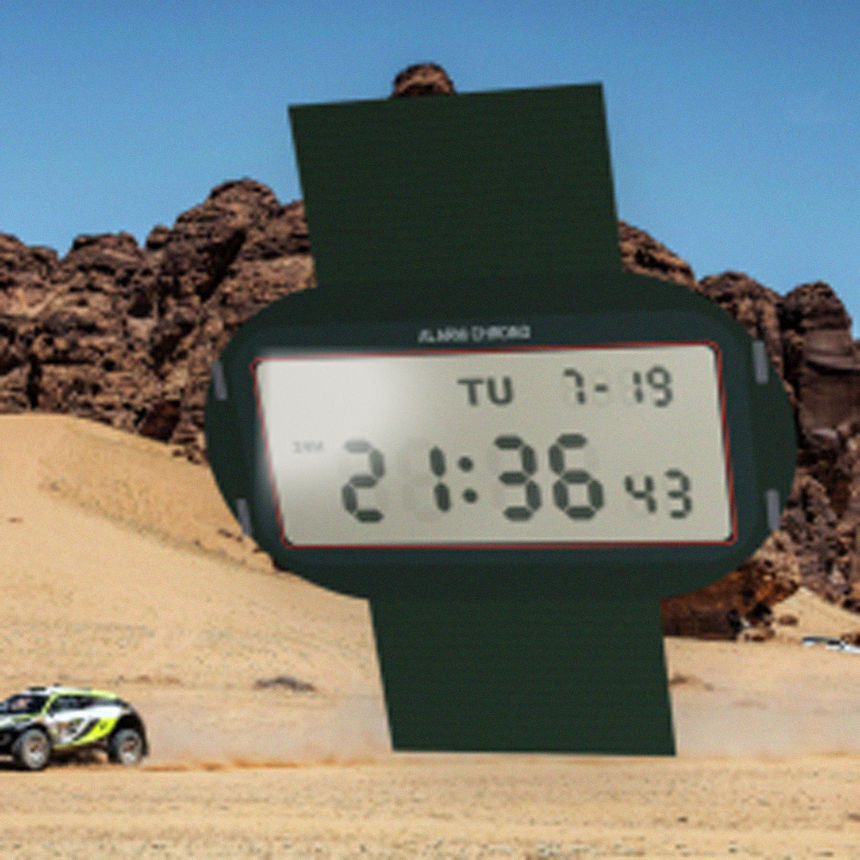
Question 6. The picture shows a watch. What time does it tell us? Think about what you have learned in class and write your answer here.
21:36:43
